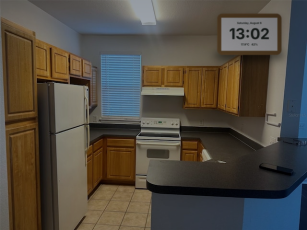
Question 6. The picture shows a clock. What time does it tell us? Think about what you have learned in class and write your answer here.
13:02
